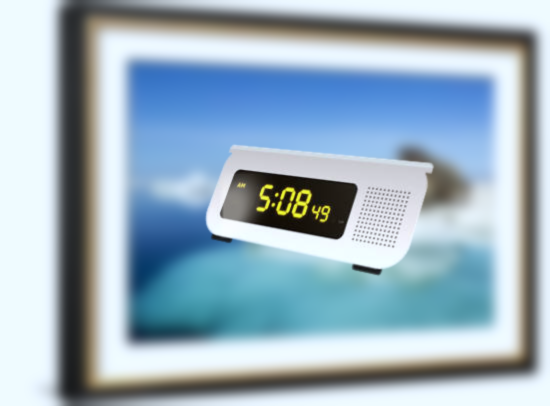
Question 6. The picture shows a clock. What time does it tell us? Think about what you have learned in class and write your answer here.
5:08:49
